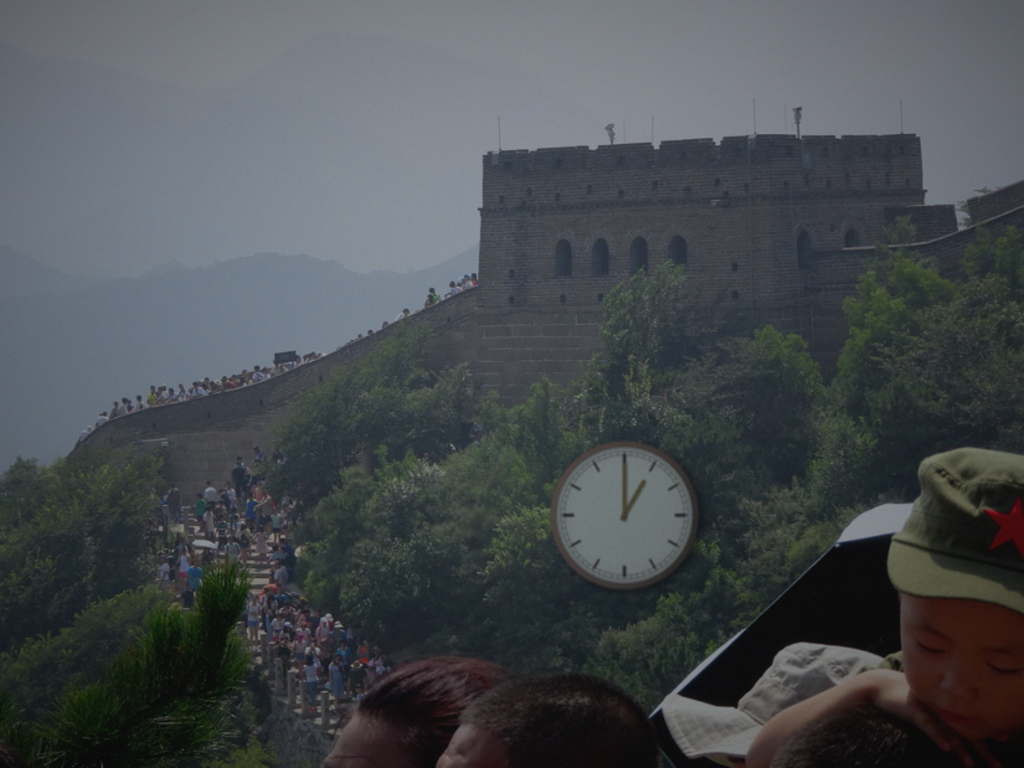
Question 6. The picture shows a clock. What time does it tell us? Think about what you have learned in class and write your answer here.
1:00
